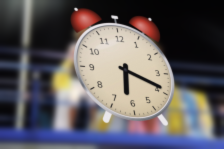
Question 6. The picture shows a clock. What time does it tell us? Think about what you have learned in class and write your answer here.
6:19
